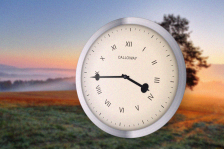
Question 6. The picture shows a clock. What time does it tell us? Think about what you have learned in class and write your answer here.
3:44
